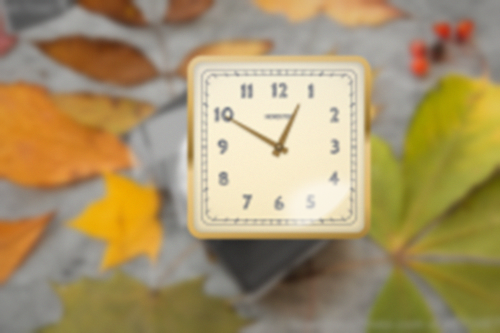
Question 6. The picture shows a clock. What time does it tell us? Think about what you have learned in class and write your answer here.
12:50
